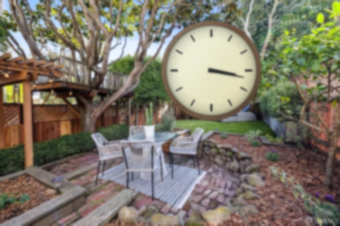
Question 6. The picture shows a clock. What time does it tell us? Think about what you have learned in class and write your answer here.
3:17
